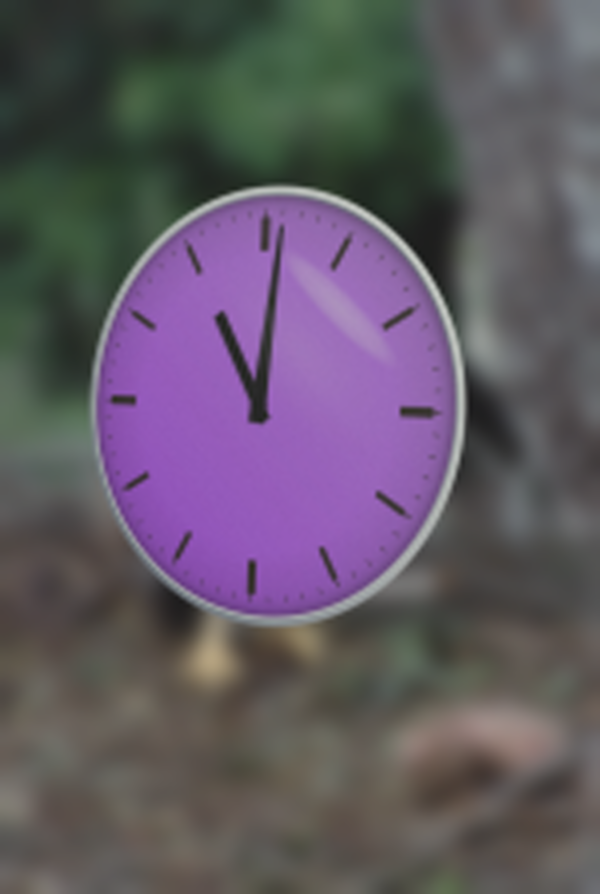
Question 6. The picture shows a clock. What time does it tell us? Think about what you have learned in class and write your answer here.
11:01
